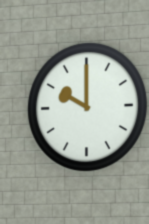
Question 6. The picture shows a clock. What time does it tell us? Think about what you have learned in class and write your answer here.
10:00
